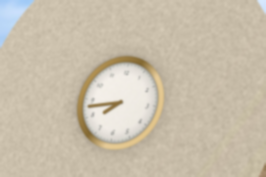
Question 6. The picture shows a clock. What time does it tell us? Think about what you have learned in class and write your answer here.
7:43
